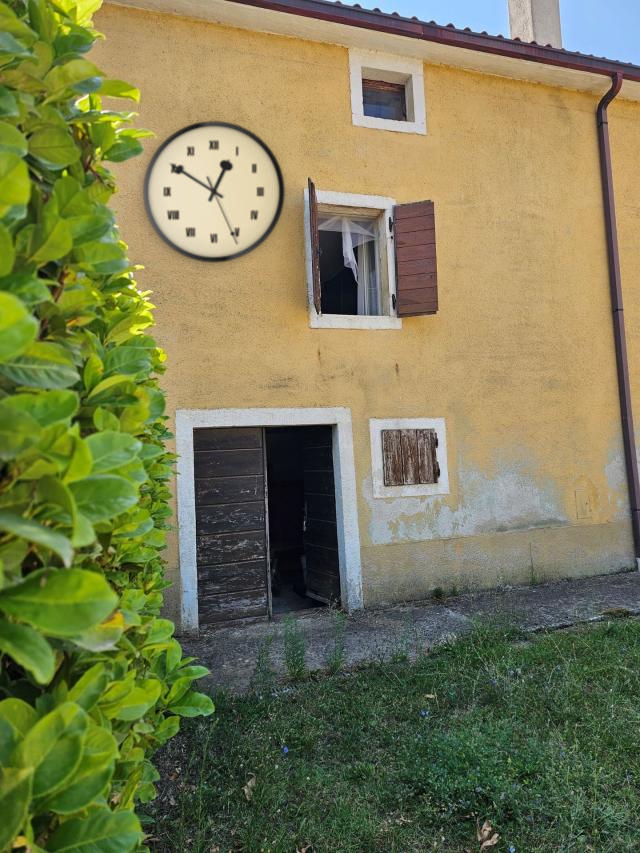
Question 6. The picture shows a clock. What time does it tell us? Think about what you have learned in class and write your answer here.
12:50:26
